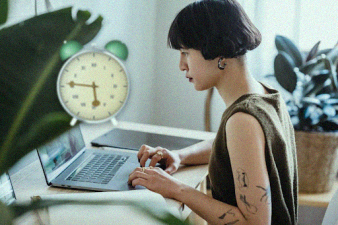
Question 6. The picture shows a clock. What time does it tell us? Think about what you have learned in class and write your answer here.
5:46
